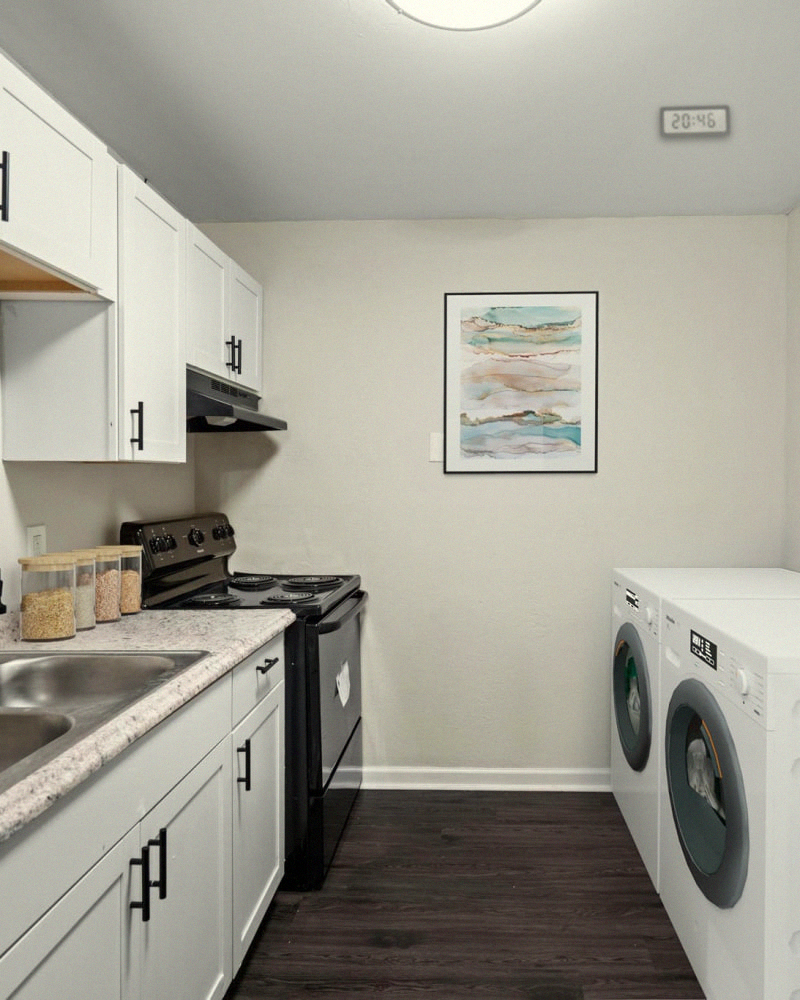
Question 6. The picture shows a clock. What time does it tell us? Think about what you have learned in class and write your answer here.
20:46
